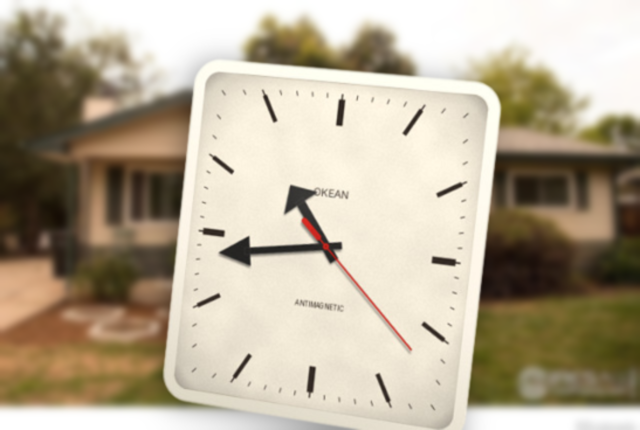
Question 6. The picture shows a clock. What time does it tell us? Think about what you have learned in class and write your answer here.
10:43:22
